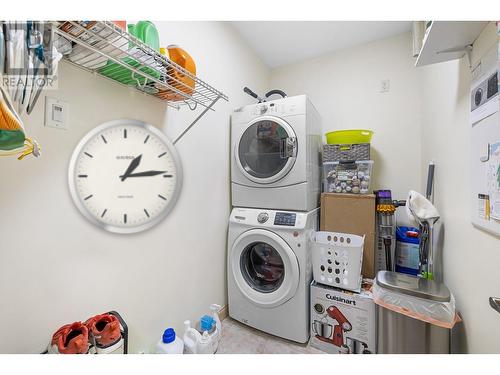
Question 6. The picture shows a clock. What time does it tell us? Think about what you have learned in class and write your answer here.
1:14
